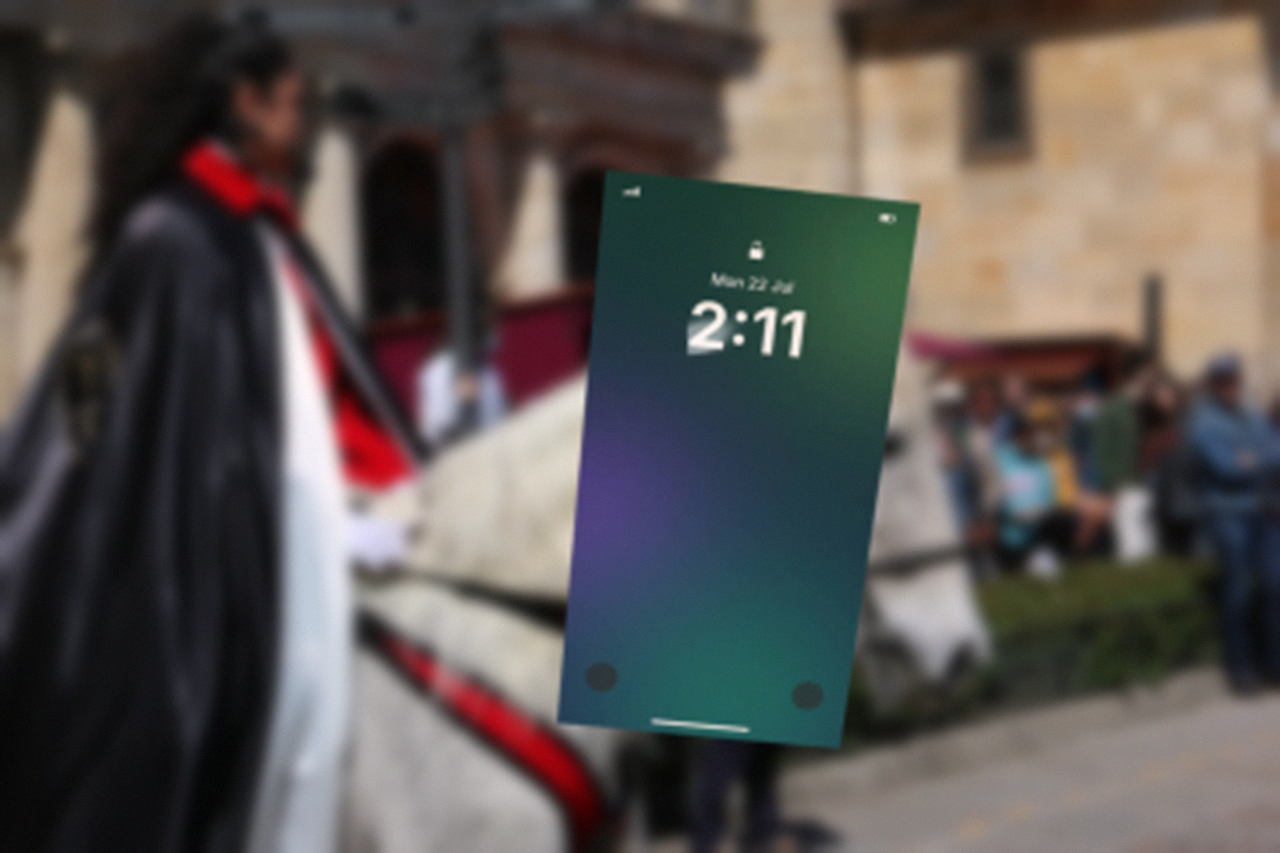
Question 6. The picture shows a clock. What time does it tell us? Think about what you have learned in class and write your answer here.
2:11
